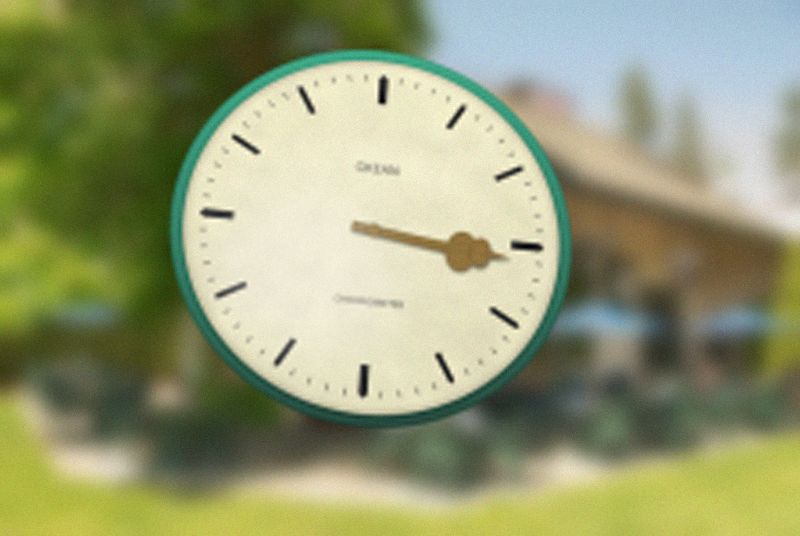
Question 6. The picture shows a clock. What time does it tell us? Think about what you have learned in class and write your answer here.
3:16
